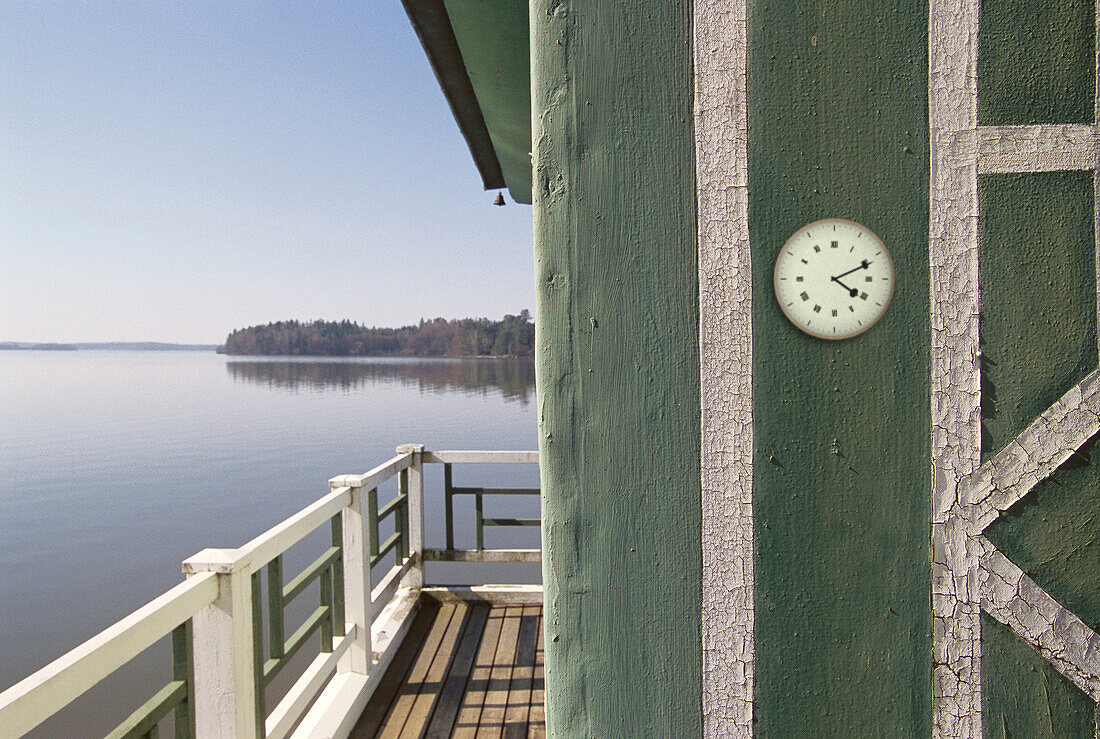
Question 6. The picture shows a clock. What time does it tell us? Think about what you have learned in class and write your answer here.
4:11
